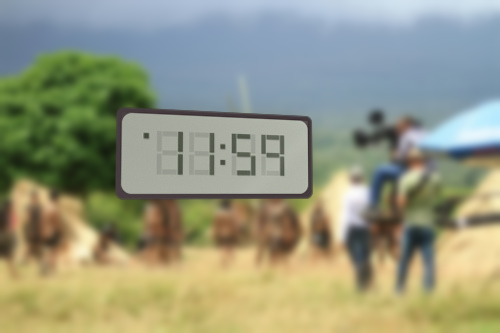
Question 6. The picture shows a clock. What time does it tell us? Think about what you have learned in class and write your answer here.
11:59
